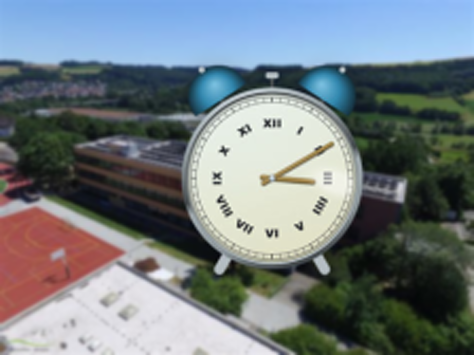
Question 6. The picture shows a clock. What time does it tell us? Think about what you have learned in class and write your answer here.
3:10
